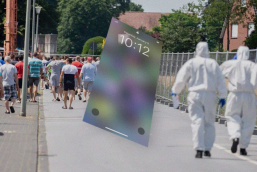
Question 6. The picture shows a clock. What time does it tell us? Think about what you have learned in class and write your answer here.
10:12
